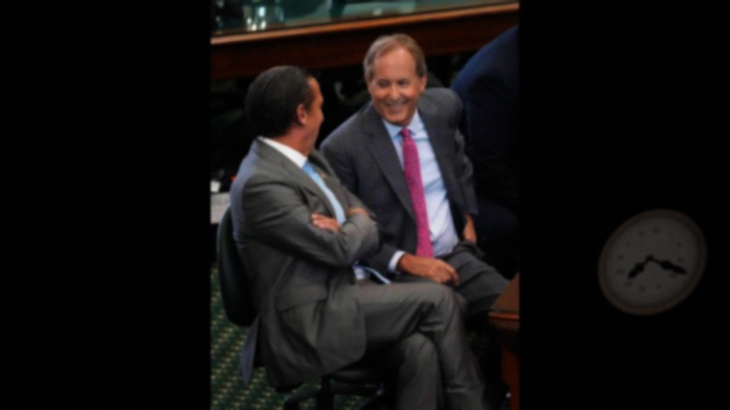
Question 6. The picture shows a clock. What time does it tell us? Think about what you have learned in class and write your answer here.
7:18
